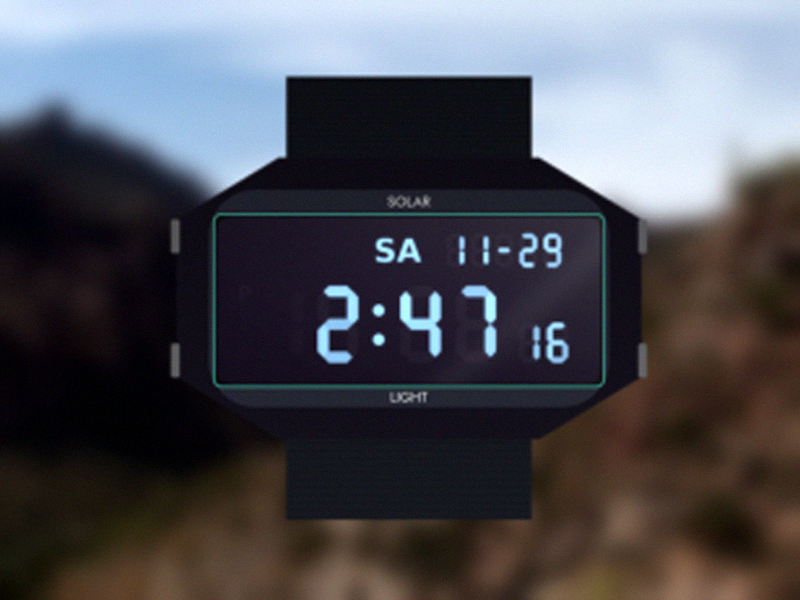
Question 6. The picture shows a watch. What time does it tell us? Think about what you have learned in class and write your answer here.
2:47:16
